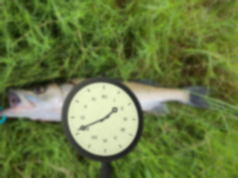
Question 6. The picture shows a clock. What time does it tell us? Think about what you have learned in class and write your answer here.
1:41
